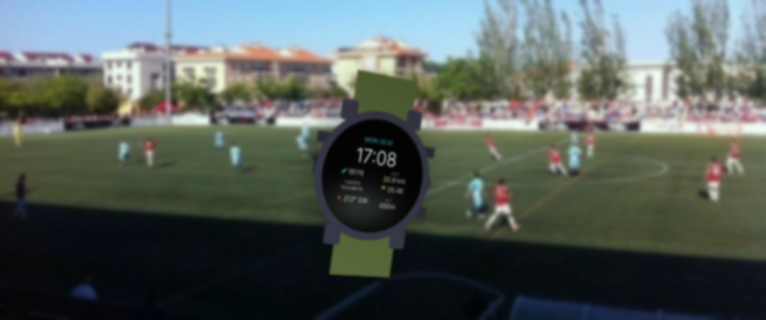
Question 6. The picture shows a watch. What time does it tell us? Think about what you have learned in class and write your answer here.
17:08
